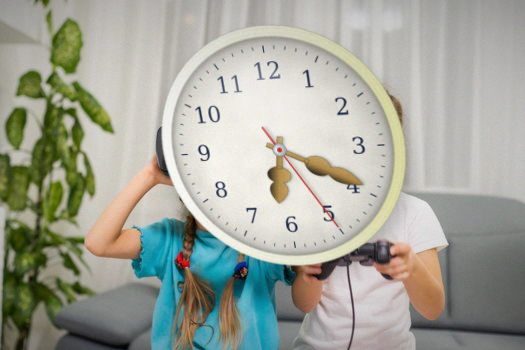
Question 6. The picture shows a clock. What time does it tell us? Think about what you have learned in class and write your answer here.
6:19:25
